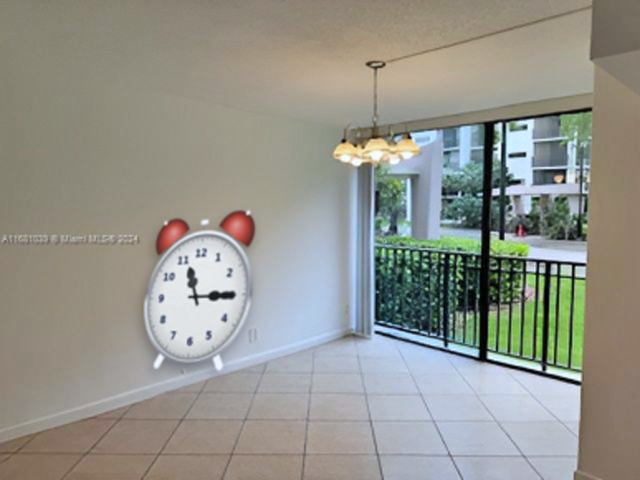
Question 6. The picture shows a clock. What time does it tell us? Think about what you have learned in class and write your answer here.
11:15
